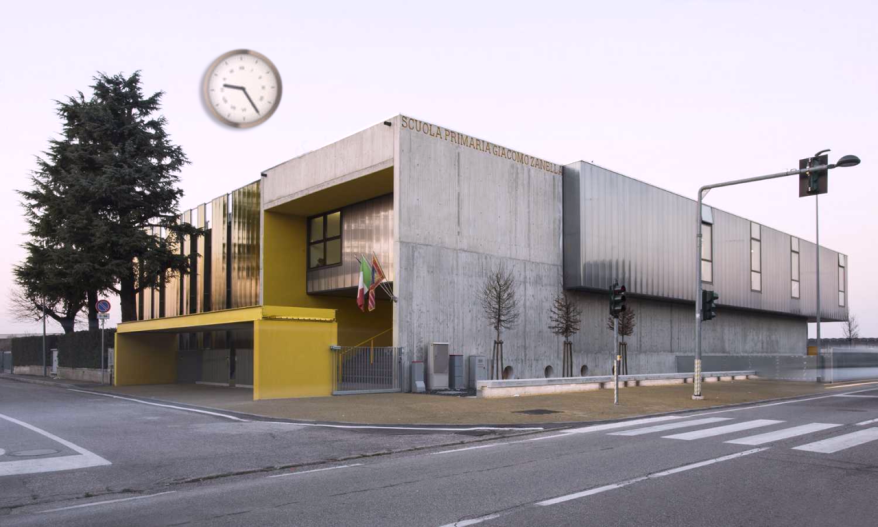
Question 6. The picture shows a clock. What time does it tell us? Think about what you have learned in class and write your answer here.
9:25
